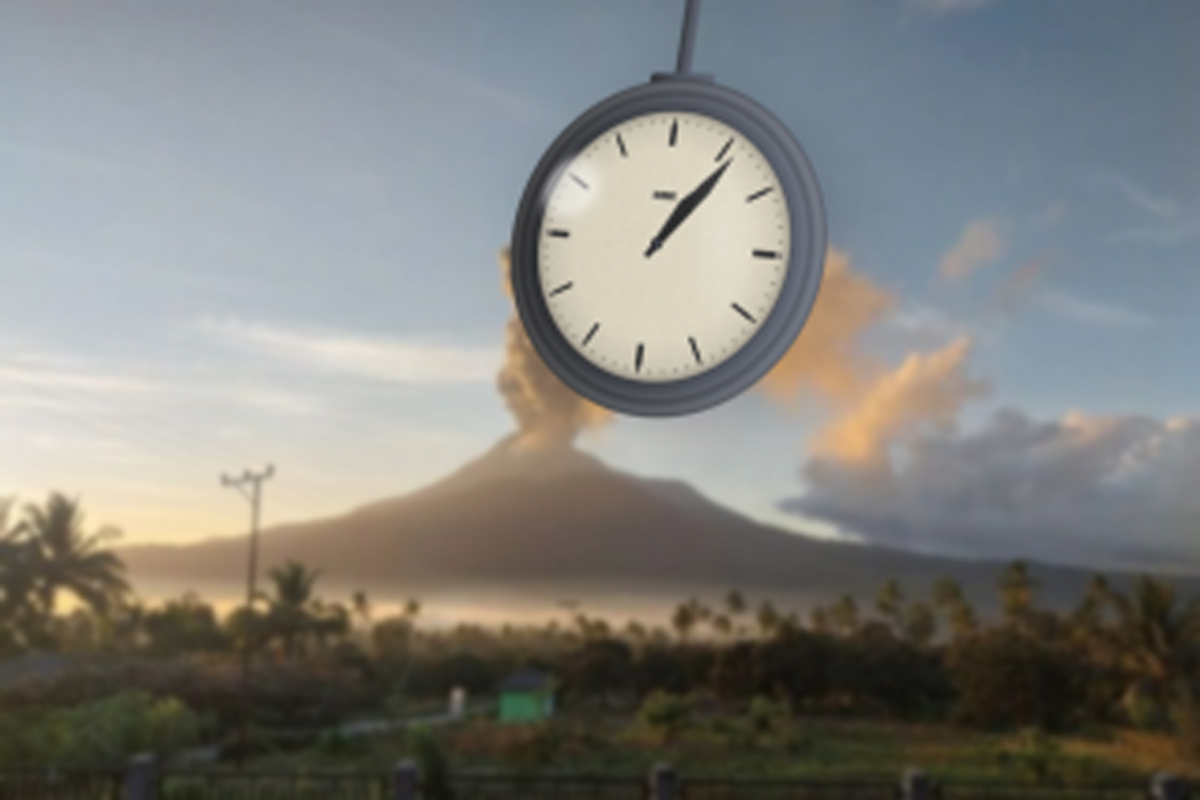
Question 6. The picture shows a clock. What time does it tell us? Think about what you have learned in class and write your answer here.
1:06
